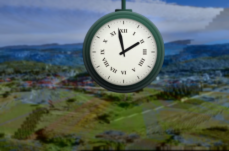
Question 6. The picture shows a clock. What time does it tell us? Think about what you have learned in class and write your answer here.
1:58
